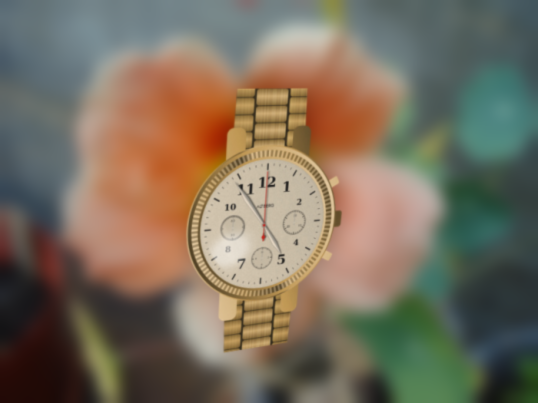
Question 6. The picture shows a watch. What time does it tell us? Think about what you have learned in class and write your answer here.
4:54
